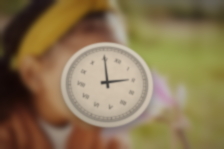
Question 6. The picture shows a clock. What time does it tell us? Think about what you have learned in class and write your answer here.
1:55
